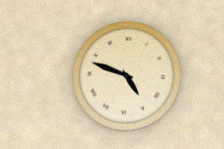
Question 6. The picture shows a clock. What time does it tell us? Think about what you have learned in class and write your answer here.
4:48
